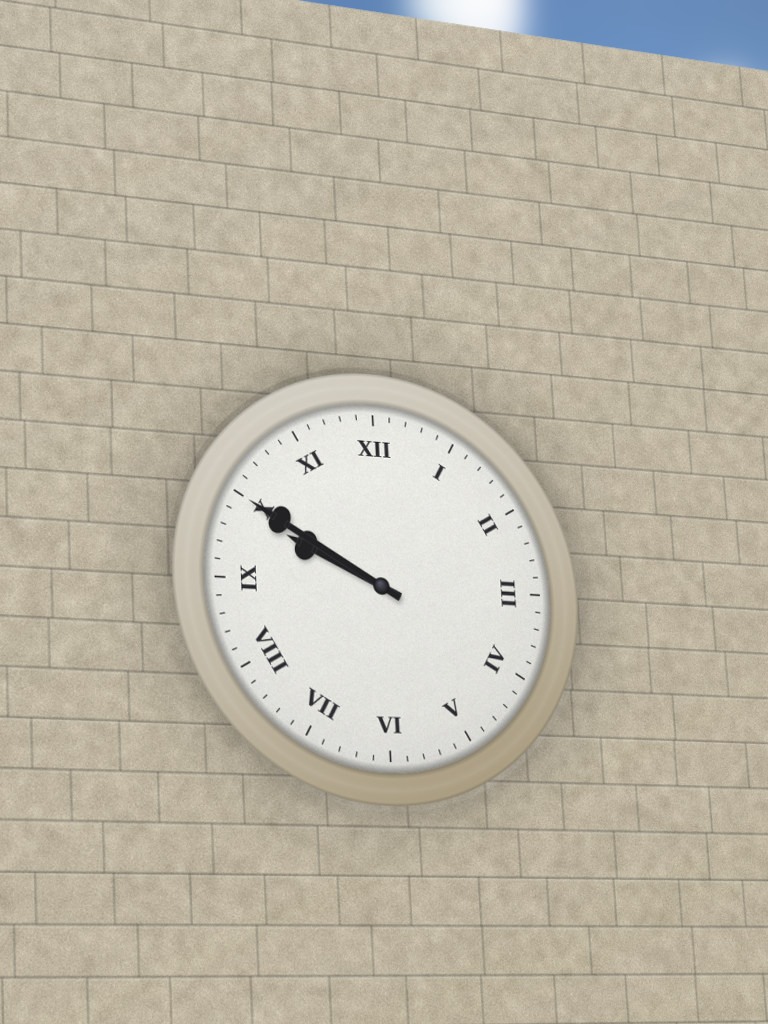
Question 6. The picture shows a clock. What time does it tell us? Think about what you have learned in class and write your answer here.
9:50
